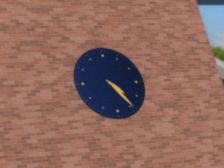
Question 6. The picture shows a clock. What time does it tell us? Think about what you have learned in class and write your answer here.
4:24
